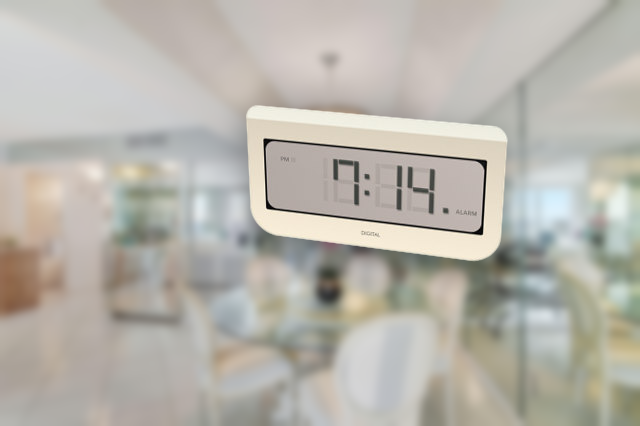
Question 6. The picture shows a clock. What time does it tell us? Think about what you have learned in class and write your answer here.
7:14
